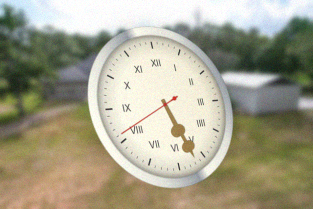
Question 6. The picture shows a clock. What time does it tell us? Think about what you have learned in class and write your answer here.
5:26:41
